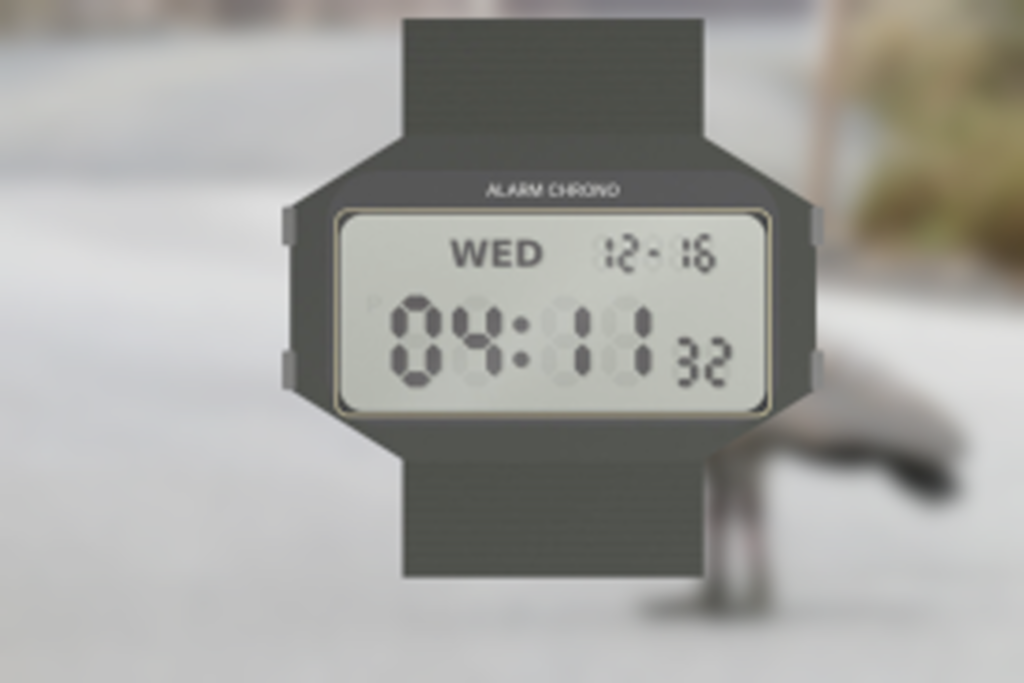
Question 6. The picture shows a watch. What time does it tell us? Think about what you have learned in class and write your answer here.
4:11:32
